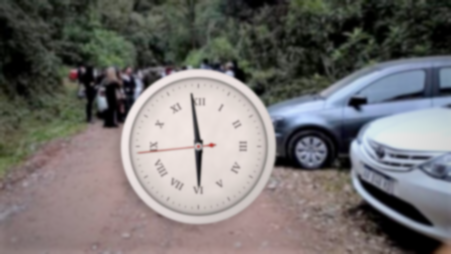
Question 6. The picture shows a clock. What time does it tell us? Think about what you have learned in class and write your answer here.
5:58:44
